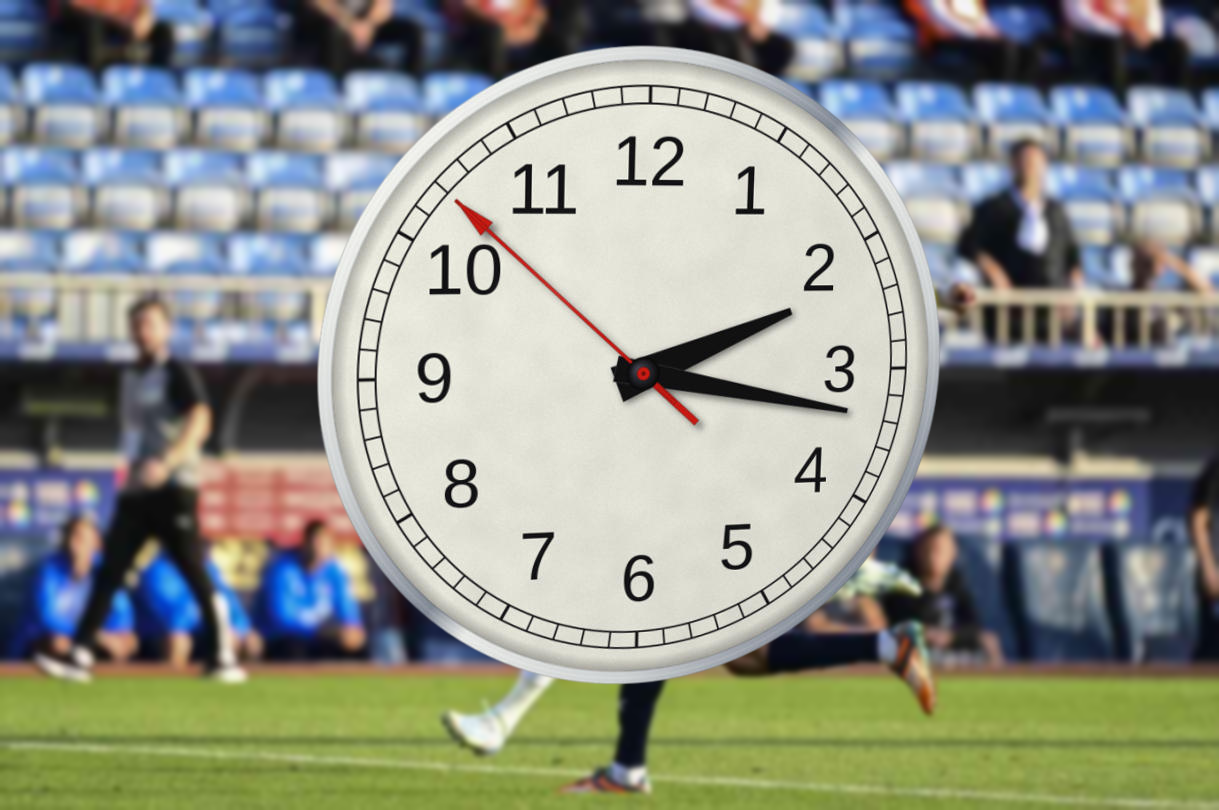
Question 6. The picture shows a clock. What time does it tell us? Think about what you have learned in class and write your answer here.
2:16:52
